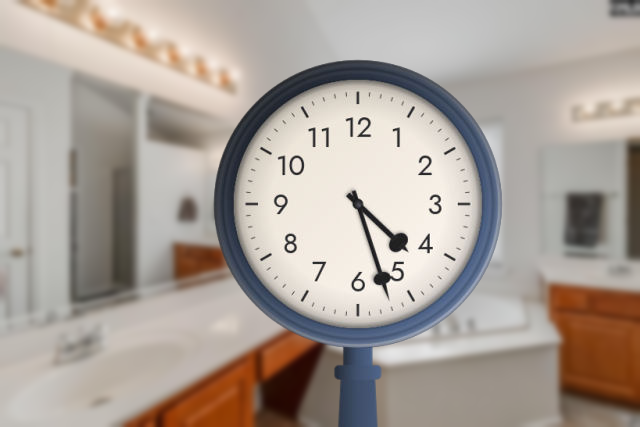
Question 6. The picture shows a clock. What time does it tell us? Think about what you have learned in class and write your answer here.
4:27
